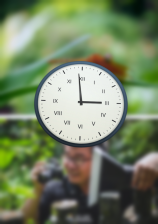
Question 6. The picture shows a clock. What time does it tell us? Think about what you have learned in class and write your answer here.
2:59
